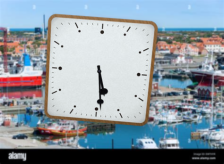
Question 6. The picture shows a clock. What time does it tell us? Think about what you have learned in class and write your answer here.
5:29
